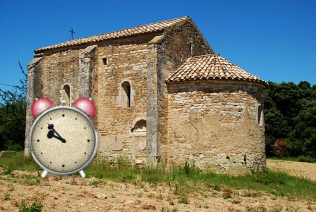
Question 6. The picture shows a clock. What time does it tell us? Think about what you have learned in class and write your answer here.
9:53
